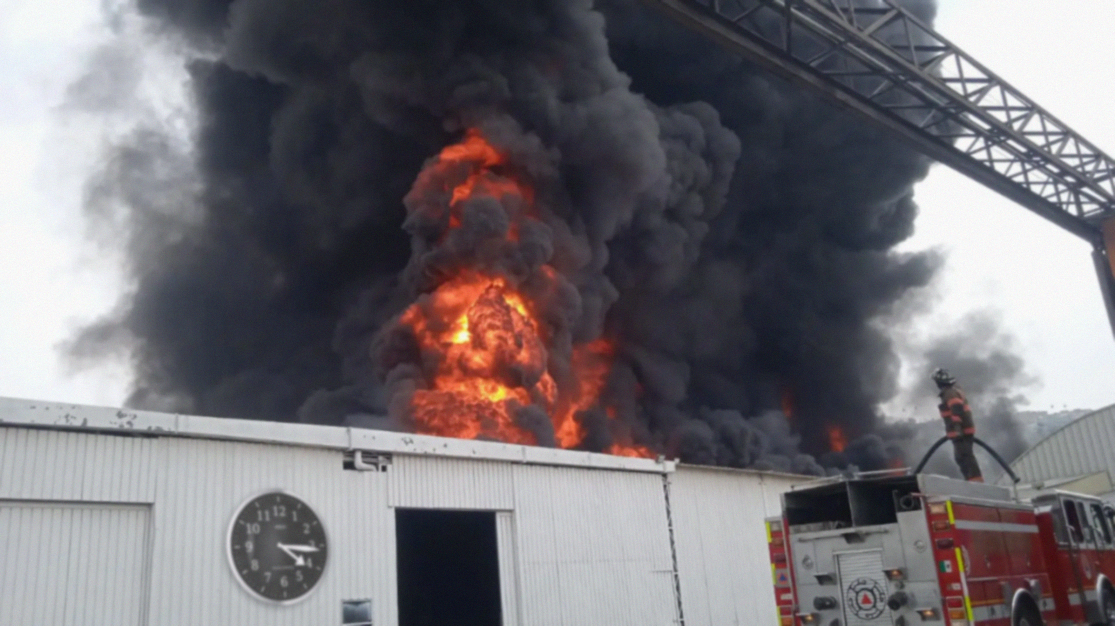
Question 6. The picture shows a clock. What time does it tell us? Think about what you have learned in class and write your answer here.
4:16
